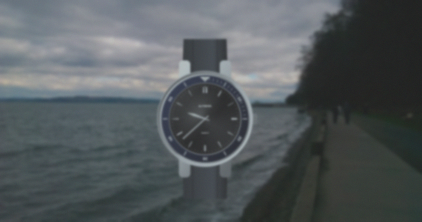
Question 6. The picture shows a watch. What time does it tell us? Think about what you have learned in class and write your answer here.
9:38
